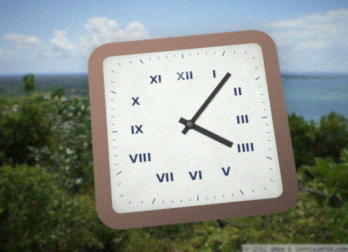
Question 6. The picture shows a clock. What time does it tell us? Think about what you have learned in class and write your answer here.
4:07
